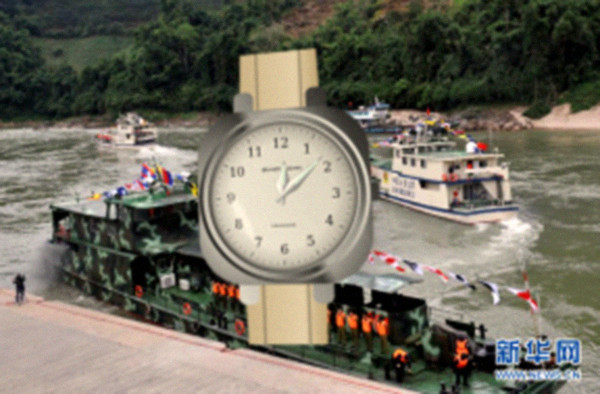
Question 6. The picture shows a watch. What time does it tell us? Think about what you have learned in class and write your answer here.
12:08
